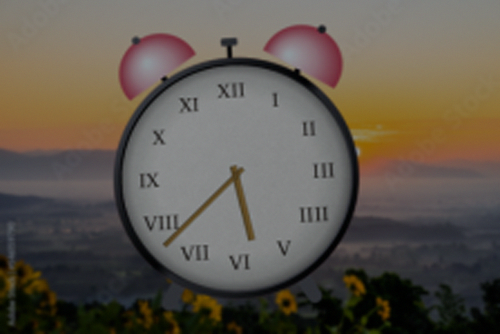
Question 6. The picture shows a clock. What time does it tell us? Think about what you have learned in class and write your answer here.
5:38
